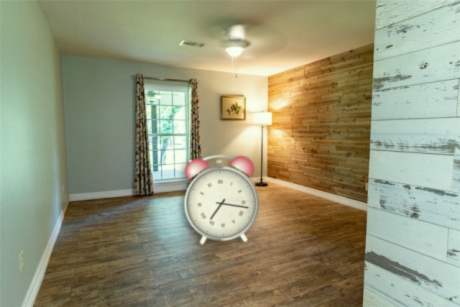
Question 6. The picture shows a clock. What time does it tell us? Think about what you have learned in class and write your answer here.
7:17
